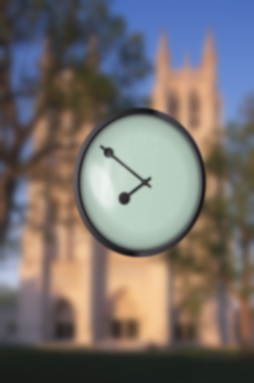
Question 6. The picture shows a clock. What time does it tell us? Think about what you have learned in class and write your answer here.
7:51
